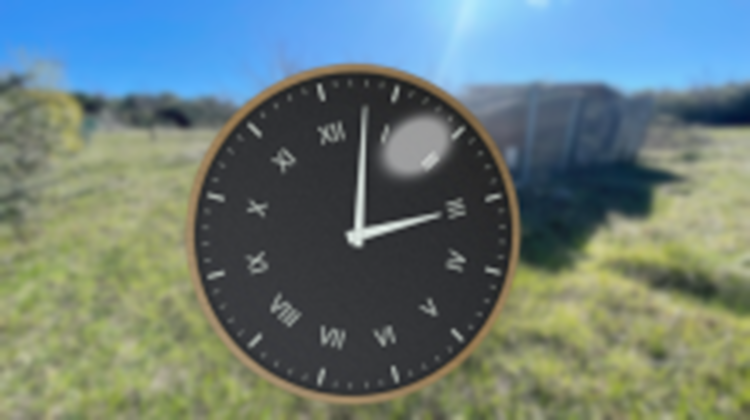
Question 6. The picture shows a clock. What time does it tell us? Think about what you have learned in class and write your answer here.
3:03
